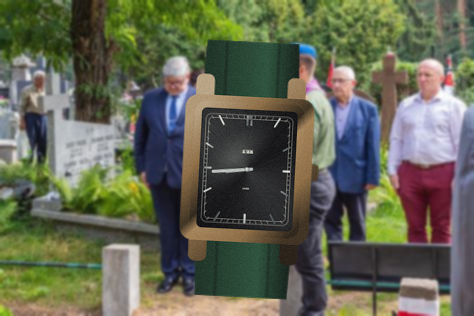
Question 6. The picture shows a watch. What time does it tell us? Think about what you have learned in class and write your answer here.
8:44
